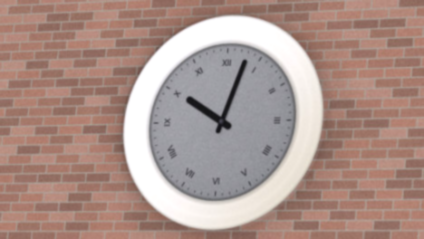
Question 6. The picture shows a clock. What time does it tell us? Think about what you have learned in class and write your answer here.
10:03
